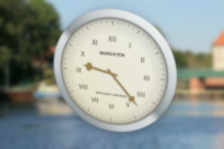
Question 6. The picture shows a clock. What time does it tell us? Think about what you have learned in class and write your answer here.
9:23
